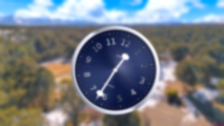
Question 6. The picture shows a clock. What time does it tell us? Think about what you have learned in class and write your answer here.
12:32
